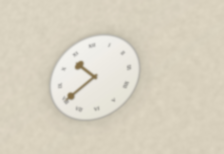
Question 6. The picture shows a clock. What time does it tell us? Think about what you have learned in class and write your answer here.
10:40
